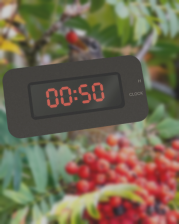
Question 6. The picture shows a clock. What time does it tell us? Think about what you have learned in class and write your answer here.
0:50
